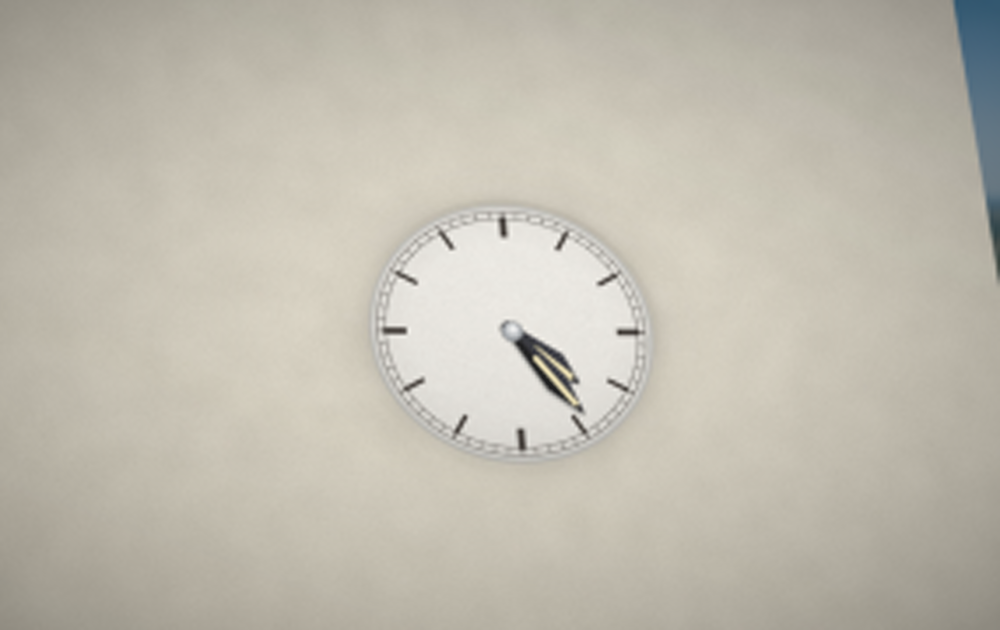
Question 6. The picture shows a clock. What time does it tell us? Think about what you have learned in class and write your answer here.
4:24
